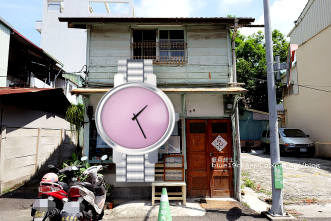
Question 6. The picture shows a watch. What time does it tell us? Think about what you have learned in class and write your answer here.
1:26
